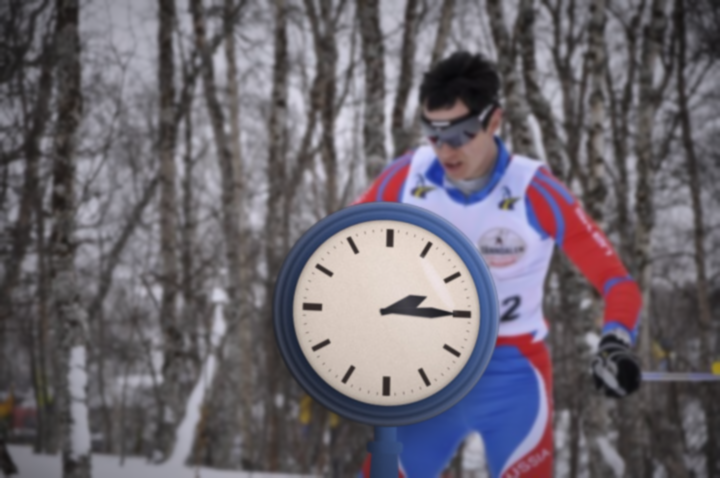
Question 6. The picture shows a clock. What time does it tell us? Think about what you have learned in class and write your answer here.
2:15
